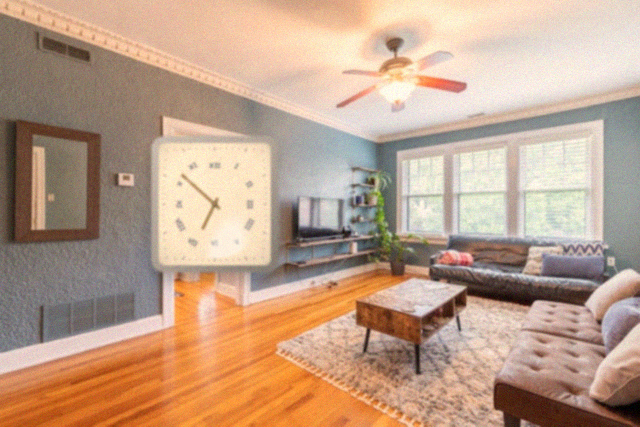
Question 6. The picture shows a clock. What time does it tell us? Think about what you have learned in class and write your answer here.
6:52
